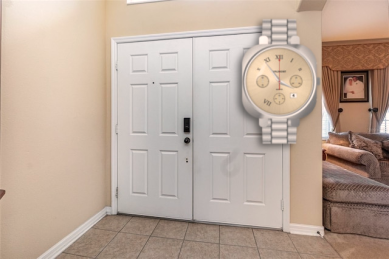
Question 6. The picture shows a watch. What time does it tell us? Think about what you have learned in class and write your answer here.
3:54
